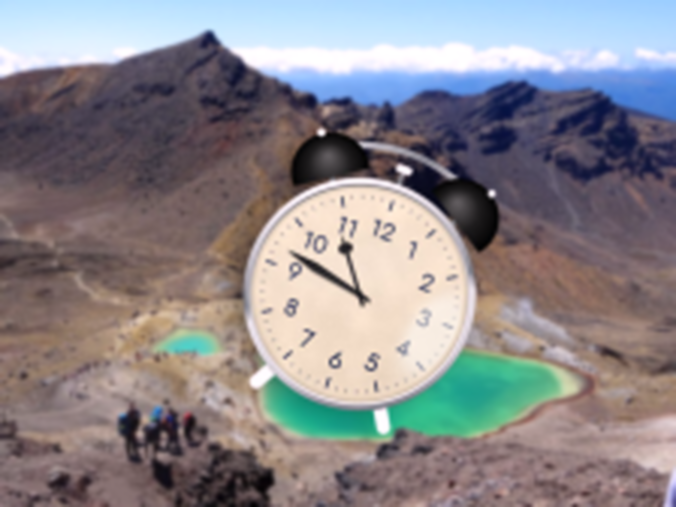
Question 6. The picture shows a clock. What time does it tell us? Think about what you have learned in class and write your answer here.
10:47
